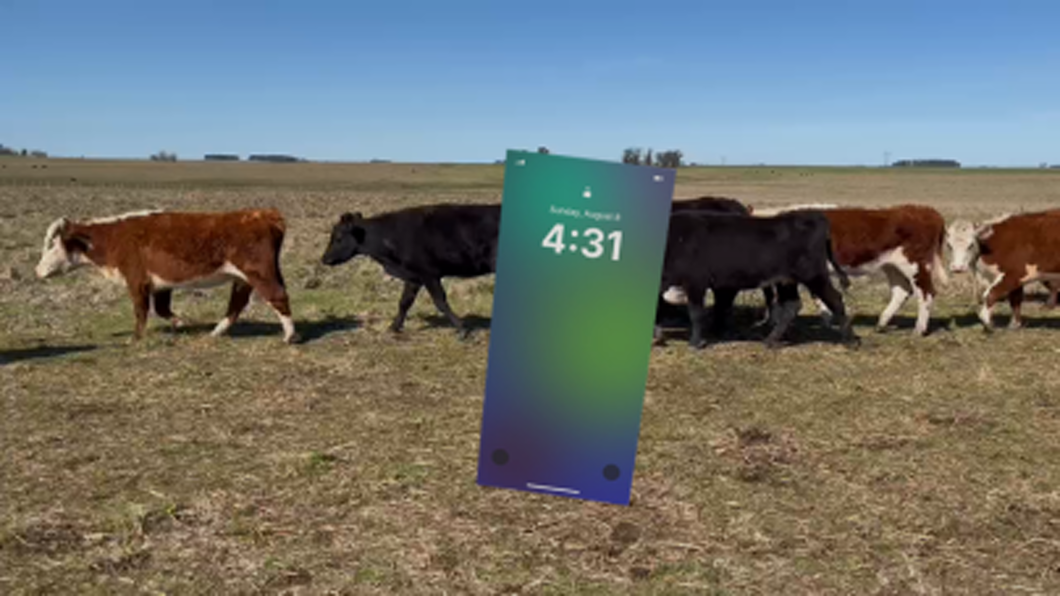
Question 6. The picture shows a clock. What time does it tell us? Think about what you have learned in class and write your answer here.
4:31
